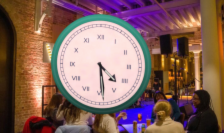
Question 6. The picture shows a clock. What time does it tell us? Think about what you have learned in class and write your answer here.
4:29
